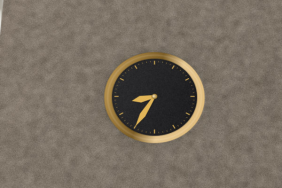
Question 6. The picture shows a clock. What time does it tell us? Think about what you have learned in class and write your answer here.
8:35
